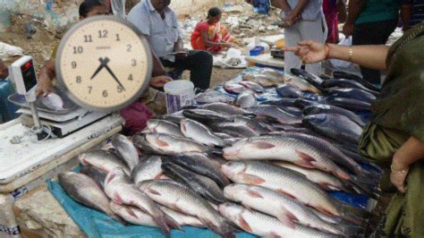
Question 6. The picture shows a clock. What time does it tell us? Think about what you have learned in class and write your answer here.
7:24
